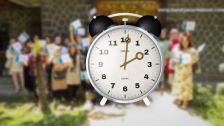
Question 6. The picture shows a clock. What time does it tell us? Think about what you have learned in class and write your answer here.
2:01
